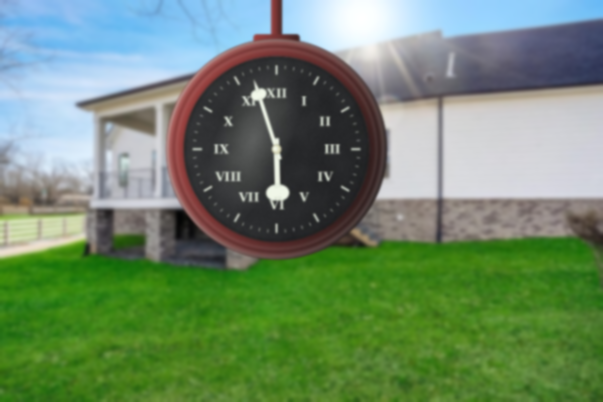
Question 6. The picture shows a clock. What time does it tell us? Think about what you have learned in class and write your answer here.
5:57
